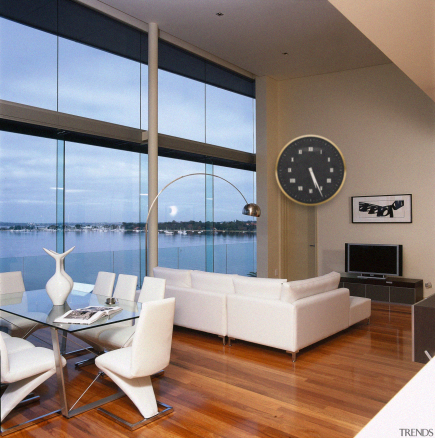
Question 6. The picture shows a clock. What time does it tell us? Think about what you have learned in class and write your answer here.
5:26
